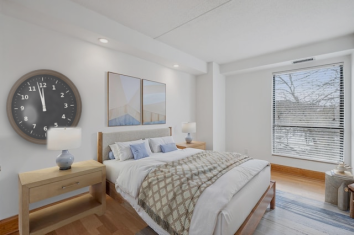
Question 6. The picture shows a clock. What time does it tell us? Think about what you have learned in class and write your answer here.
11:58
